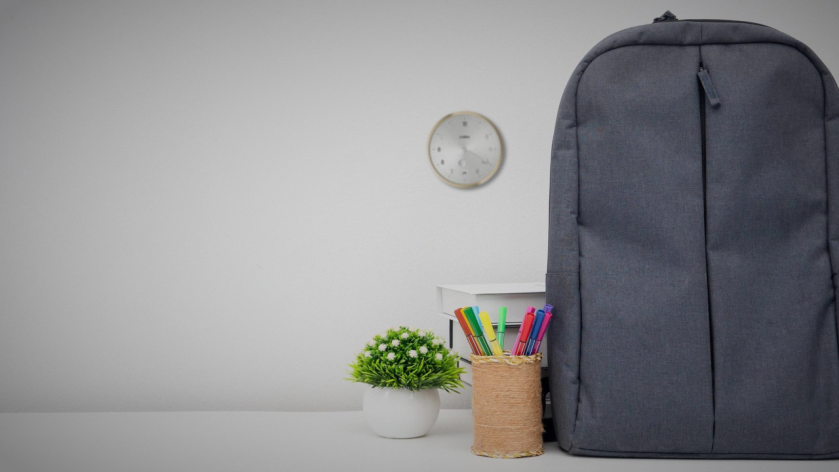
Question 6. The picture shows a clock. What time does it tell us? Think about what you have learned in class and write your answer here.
6:20
